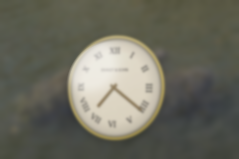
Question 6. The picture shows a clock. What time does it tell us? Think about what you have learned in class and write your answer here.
7:21
